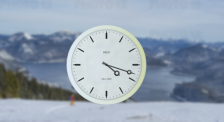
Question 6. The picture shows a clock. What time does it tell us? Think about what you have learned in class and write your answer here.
4:18
